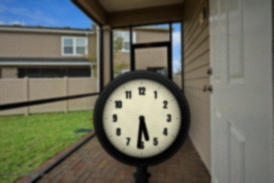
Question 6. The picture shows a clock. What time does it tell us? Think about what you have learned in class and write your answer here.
5:31
